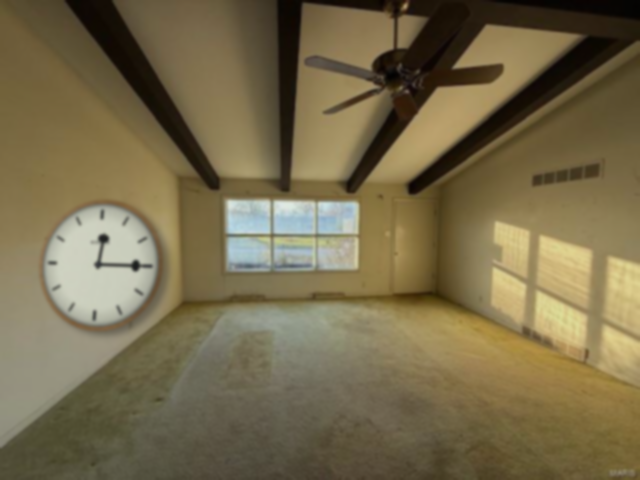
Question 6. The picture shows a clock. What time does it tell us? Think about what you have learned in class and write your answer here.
12:15
